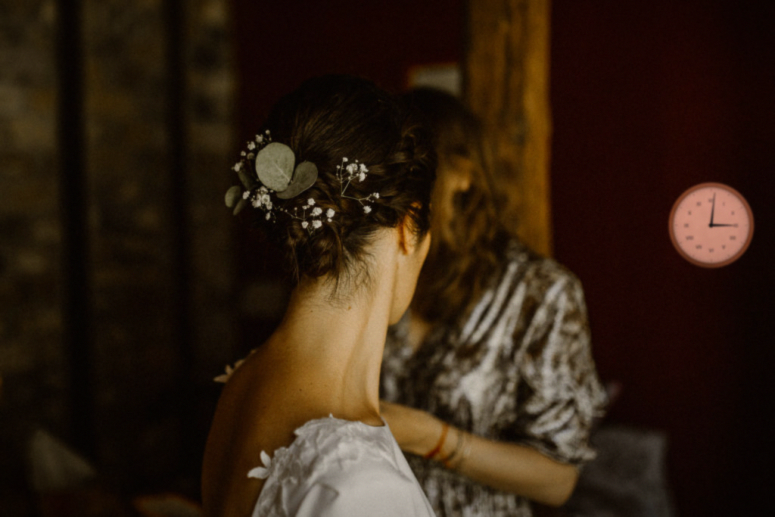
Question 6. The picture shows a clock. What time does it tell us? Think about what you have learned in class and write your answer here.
3:01
